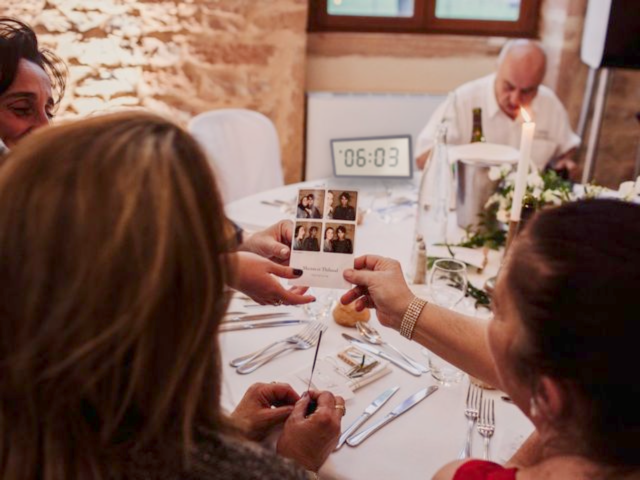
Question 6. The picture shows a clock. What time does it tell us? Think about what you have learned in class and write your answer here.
6:03
